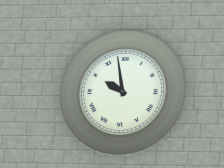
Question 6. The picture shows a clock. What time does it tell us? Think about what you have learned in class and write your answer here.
9:58
